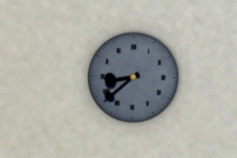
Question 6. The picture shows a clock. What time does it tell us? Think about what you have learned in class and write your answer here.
8:38
